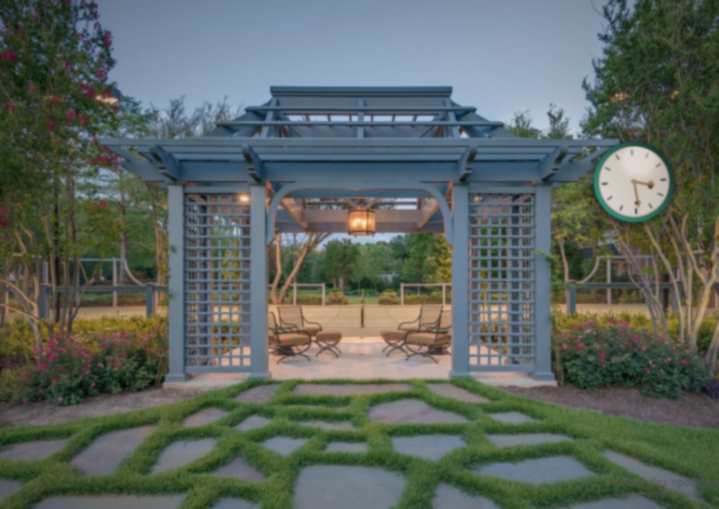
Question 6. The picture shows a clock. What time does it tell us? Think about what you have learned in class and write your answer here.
3:29
